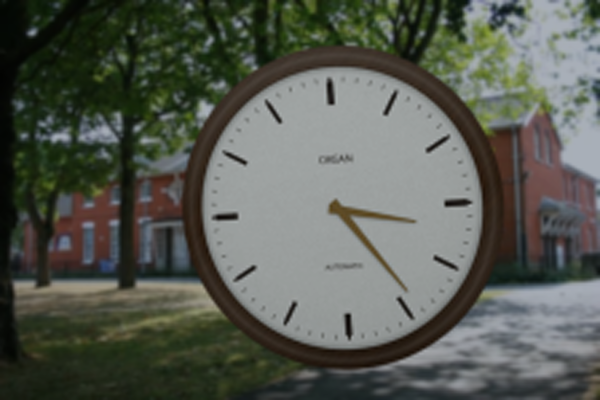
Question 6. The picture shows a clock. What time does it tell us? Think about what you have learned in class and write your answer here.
3:24
